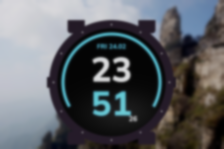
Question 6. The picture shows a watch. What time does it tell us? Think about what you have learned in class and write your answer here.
23:51
